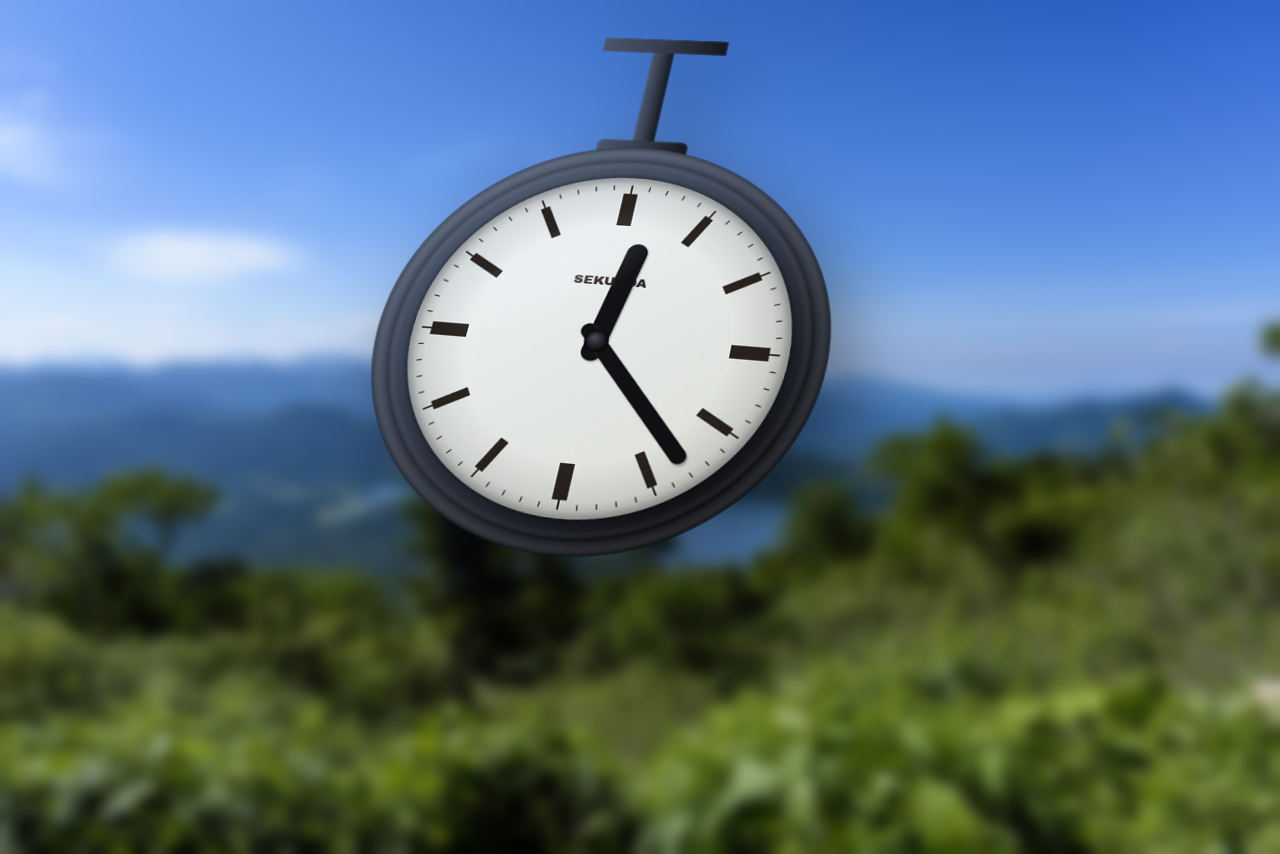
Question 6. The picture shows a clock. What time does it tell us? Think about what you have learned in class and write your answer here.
12:23
